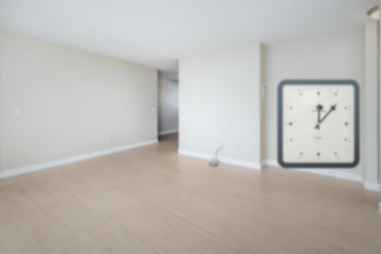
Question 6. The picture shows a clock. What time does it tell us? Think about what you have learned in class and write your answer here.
12:07
